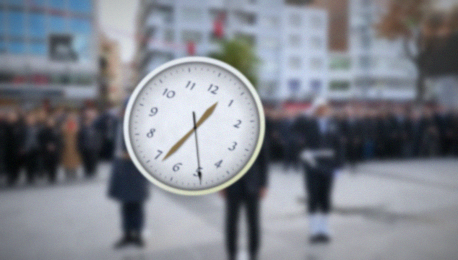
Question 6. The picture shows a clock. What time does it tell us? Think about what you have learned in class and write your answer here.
12:33:25
